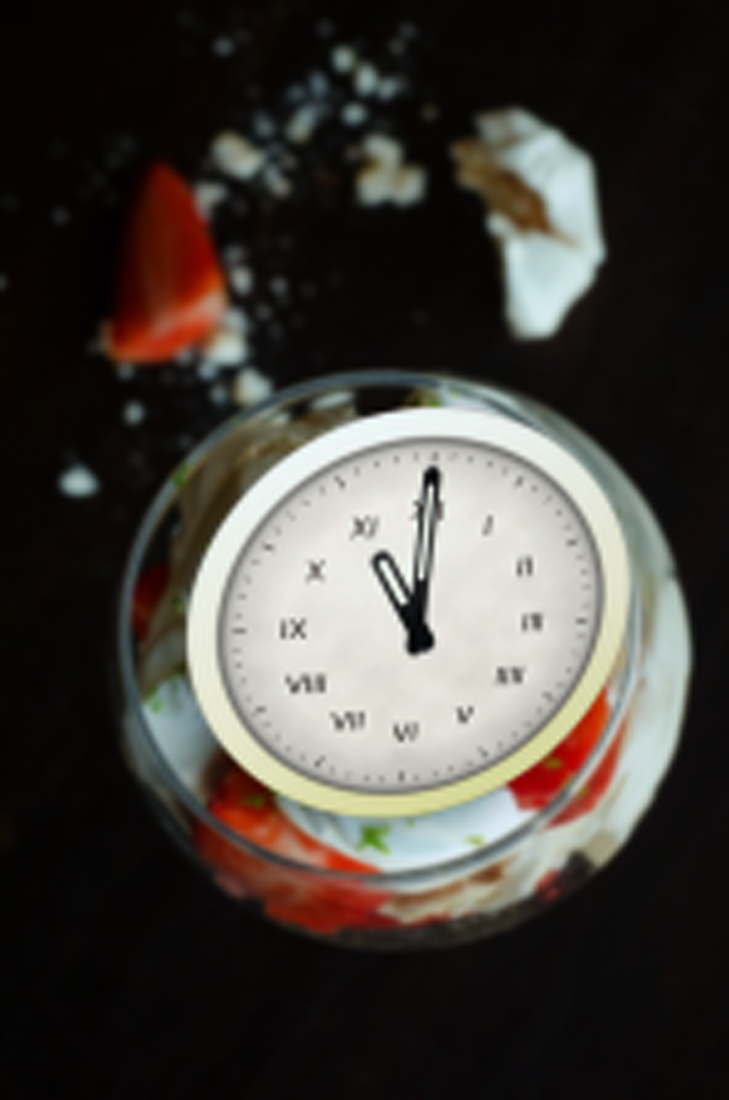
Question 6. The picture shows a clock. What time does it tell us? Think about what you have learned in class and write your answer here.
11:00
